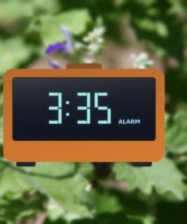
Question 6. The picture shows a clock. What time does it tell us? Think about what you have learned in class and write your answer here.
3:35
